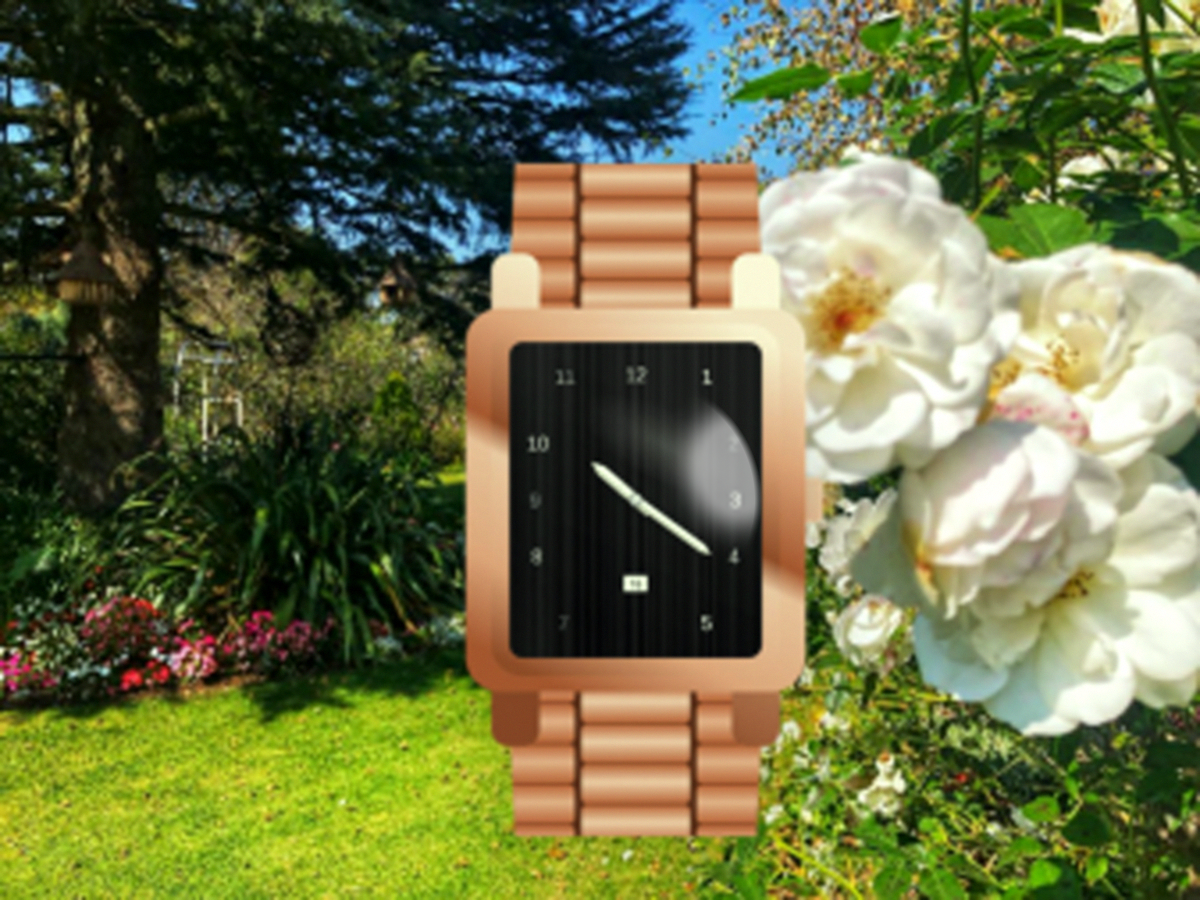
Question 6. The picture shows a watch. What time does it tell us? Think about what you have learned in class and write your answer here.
10:21
